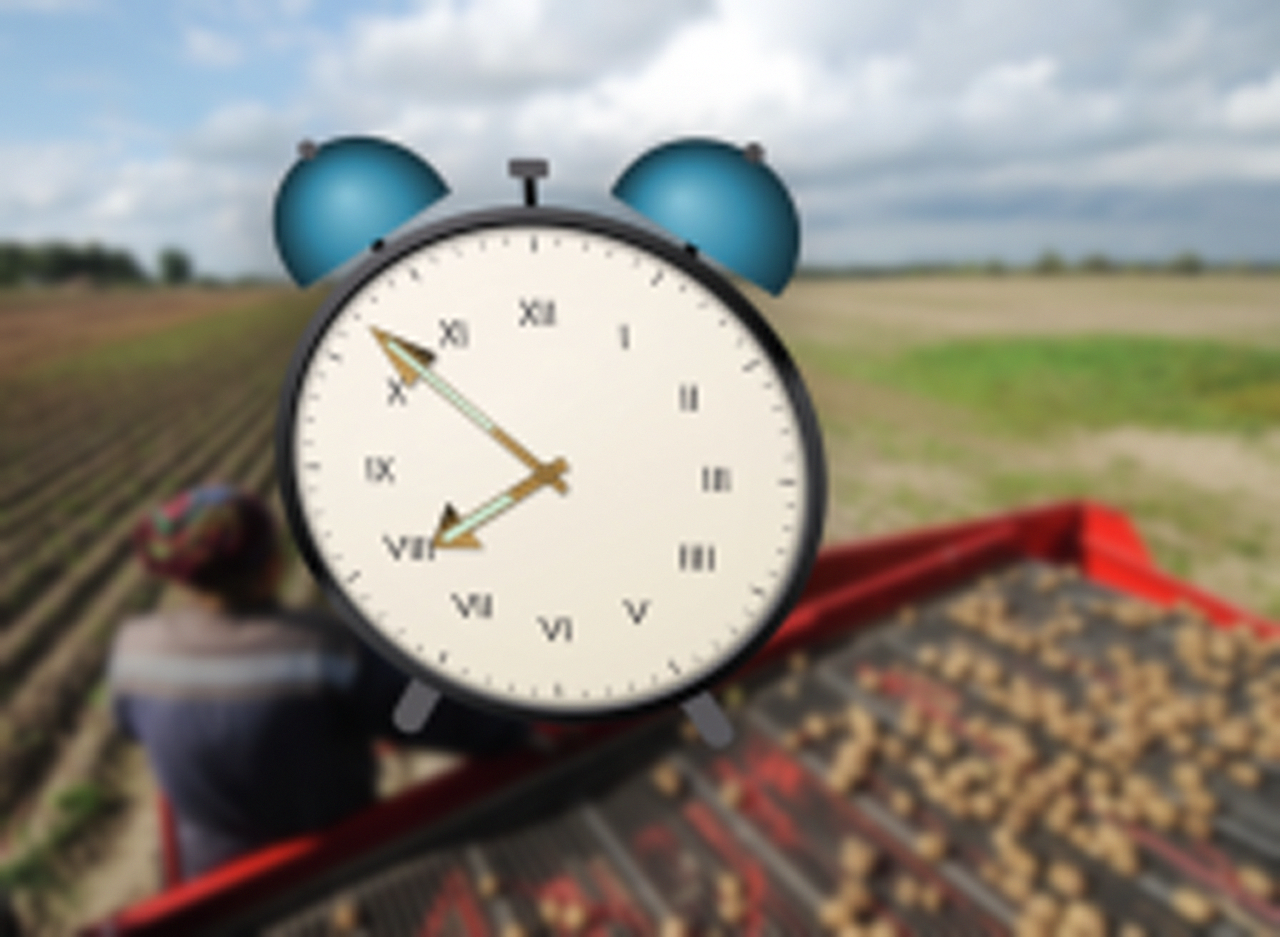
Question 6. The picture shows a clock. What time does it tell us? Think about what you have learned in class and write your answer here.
7:52
